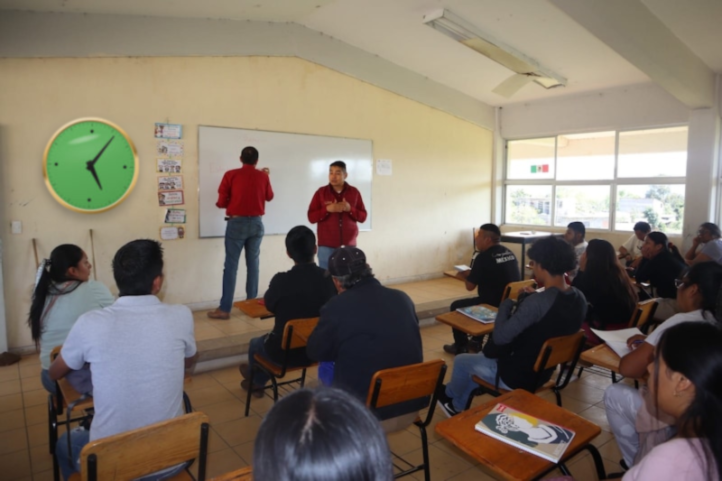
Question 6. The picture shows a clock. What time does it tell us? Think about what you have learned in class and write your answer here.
5:06
